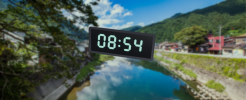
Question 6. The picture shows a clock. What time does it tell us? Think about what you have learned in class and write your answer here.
8:54
